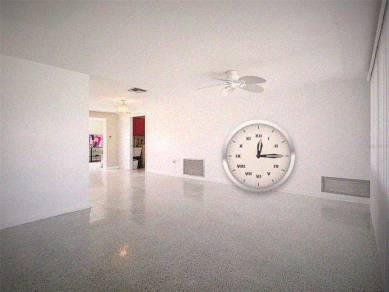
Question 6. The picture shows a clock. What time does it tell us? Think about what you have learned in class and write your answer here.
12:15
